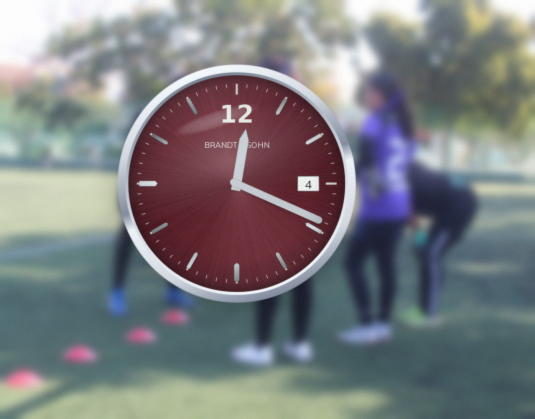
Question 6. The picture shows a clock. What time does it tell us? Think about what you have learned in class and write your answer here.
12:19
